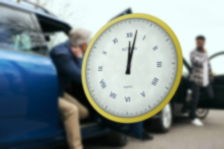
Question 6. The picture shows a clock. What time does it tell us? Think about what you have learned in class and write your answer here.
12:02
